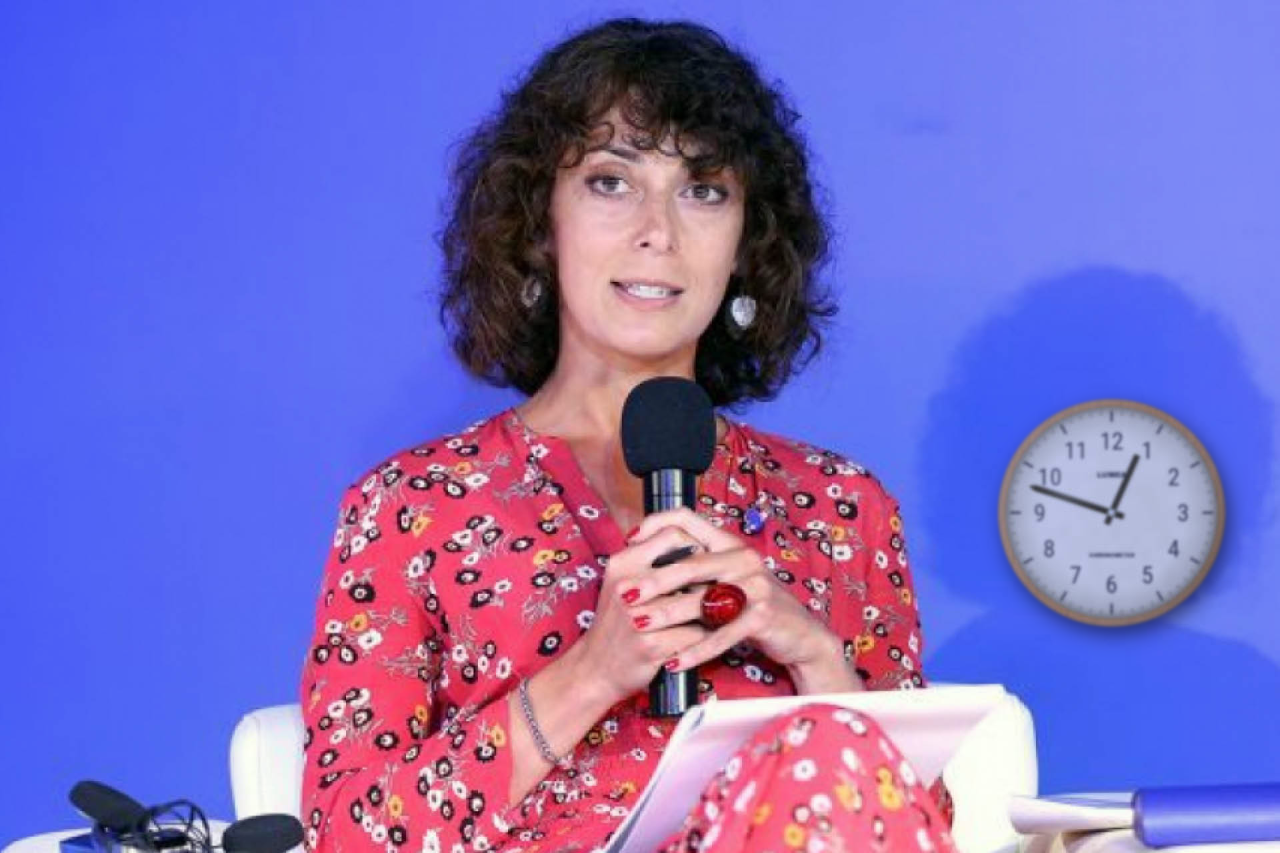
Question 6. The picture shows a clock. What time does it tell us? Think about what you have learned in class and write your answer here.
12:48
